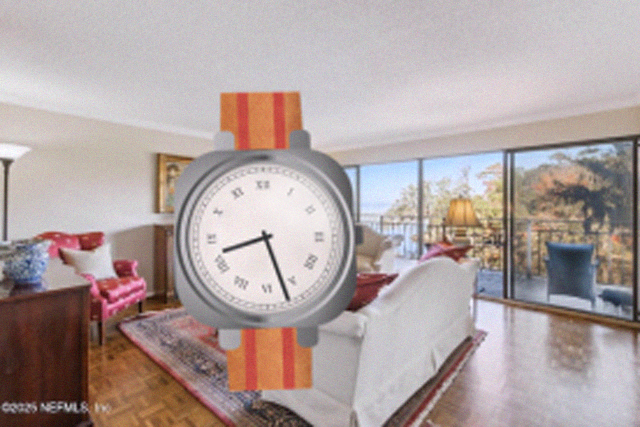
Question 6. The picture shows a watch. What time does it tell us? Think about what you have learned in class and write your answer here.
8:27
